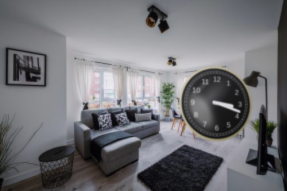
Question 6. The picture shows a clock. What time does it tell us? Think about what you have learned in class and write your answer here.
3:18
